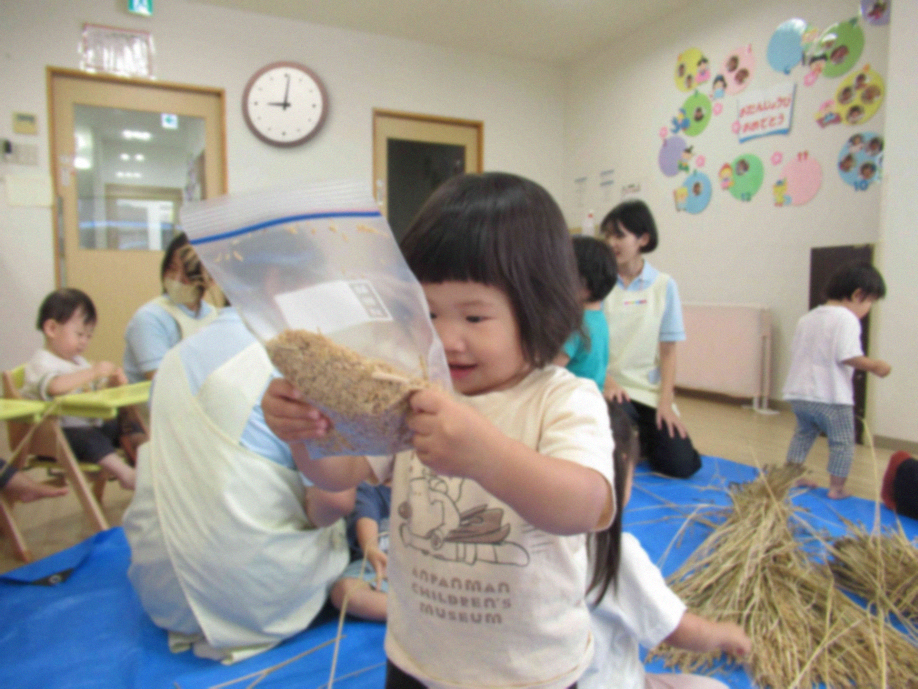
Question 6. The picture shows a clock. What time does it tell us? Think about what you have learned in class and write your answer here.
9:01
